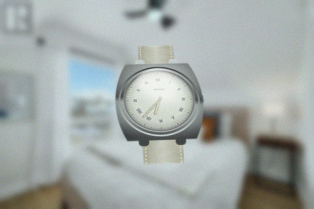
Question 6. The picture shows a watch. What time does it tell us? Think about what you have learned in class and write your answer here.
6:37
